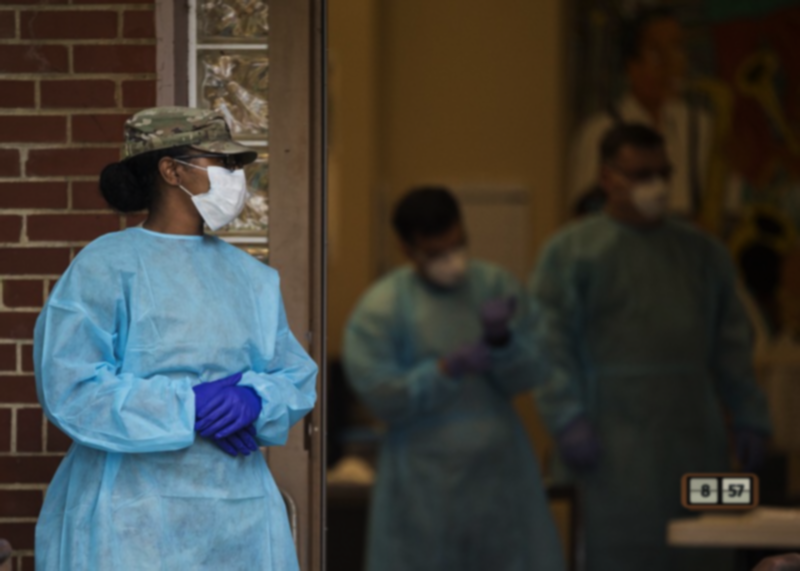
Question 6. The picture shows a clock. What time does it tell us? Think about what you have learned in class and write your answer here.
8:57
